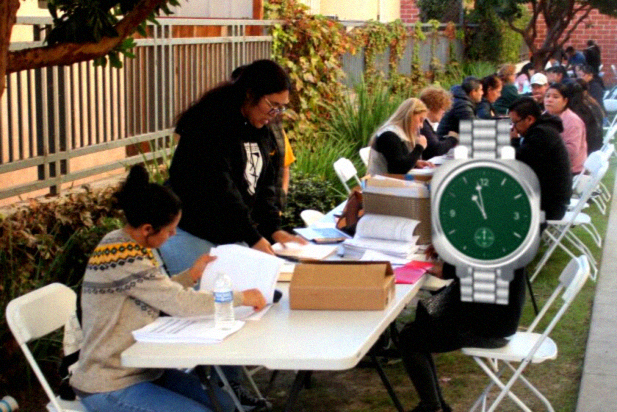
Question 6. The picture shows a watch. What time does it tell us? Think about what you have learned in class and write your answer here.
10:58
